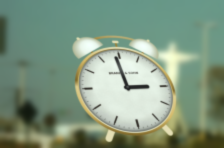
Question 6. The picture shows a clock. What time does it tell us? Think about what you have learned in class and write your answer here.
2:59
